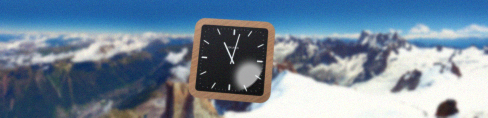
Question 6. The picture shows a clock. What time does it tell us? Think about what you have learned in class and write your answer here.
11:02
